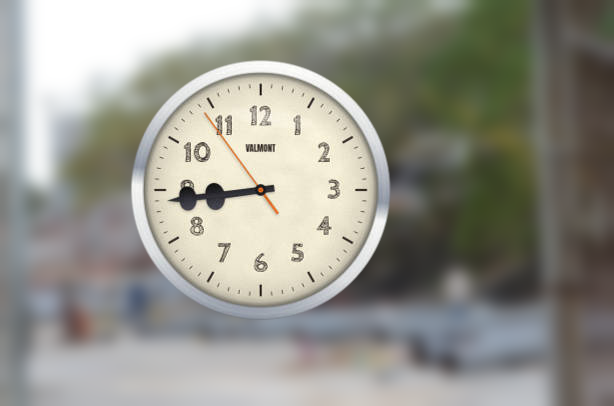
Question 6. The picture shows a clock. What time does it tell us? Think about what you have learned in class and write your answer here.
8:43:54
